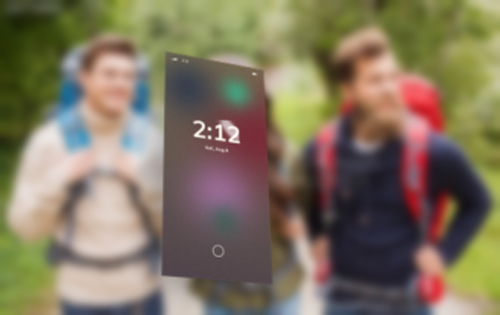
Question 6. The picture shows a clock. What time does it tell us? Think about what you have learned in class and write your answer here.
2:12
